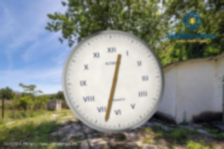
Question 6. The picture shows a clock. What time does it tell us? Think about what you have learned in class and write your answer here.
12:33
